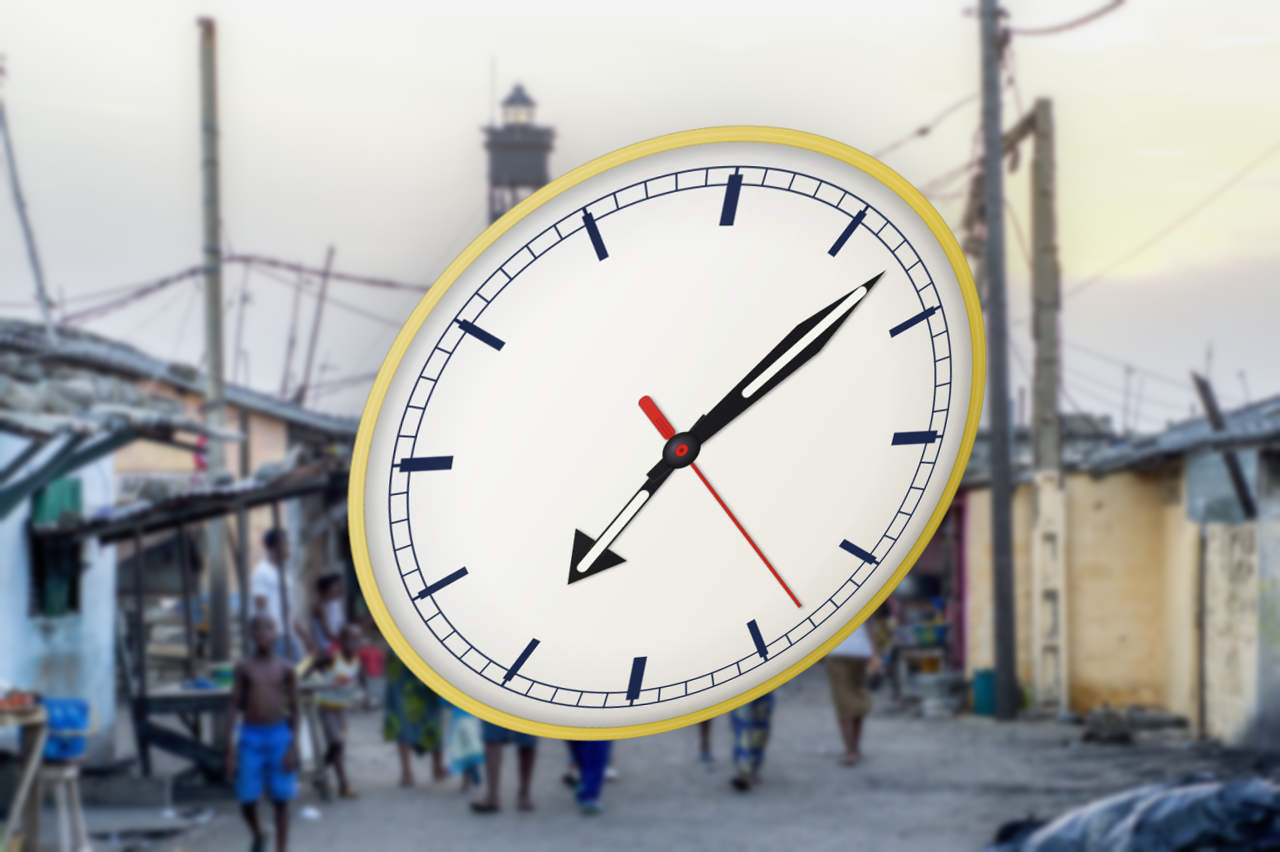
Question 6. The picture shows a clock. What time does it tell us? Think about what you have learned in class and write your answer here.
7:07:23
